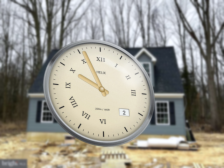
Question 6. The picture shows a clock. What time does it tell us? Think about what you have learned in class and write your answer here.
9:56
